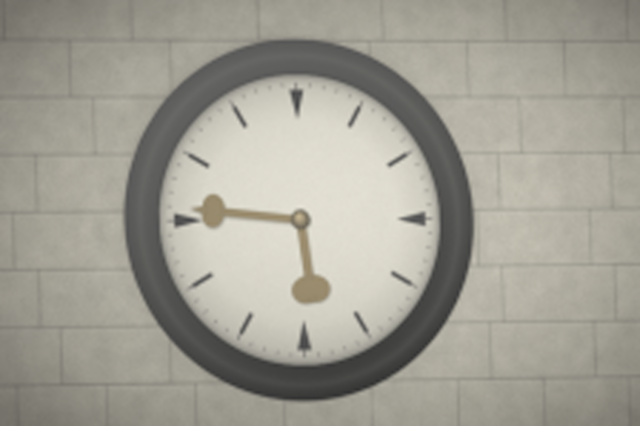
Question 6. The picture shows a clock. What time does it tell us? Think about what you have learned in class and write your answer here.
5:46
